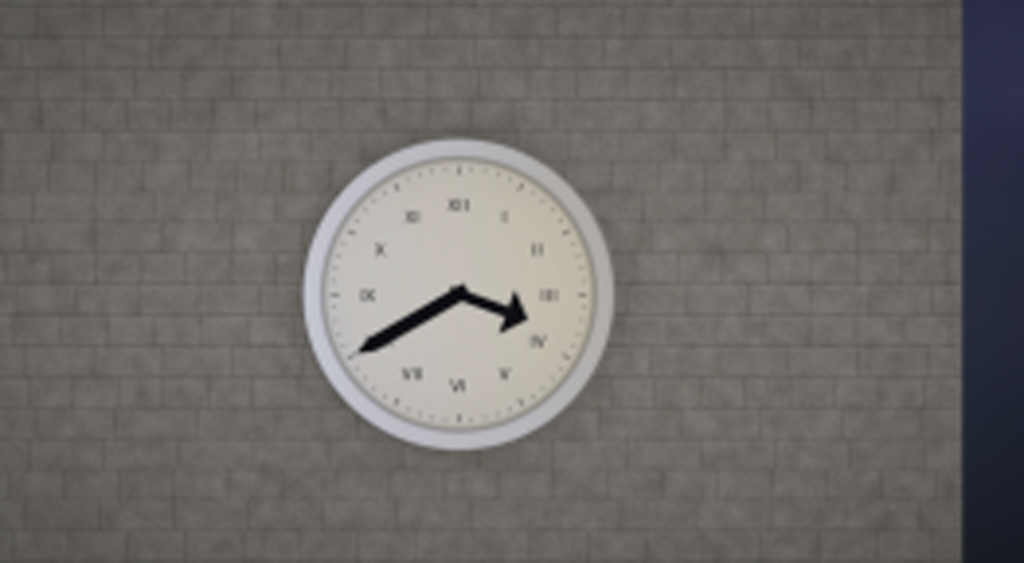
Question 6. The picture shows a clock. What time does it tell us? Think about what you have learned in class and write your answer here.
3:40
